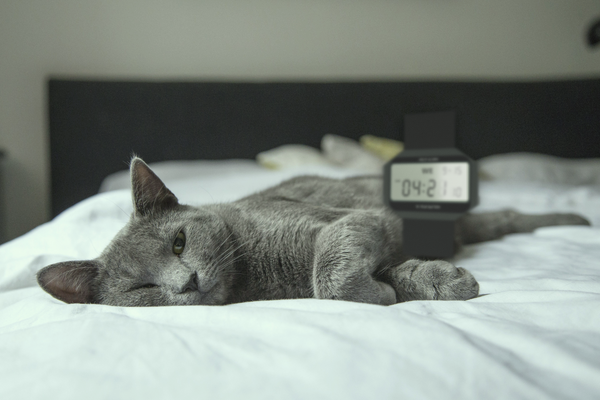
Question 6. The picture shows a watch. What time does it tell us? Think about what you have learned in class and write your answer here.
4:21
